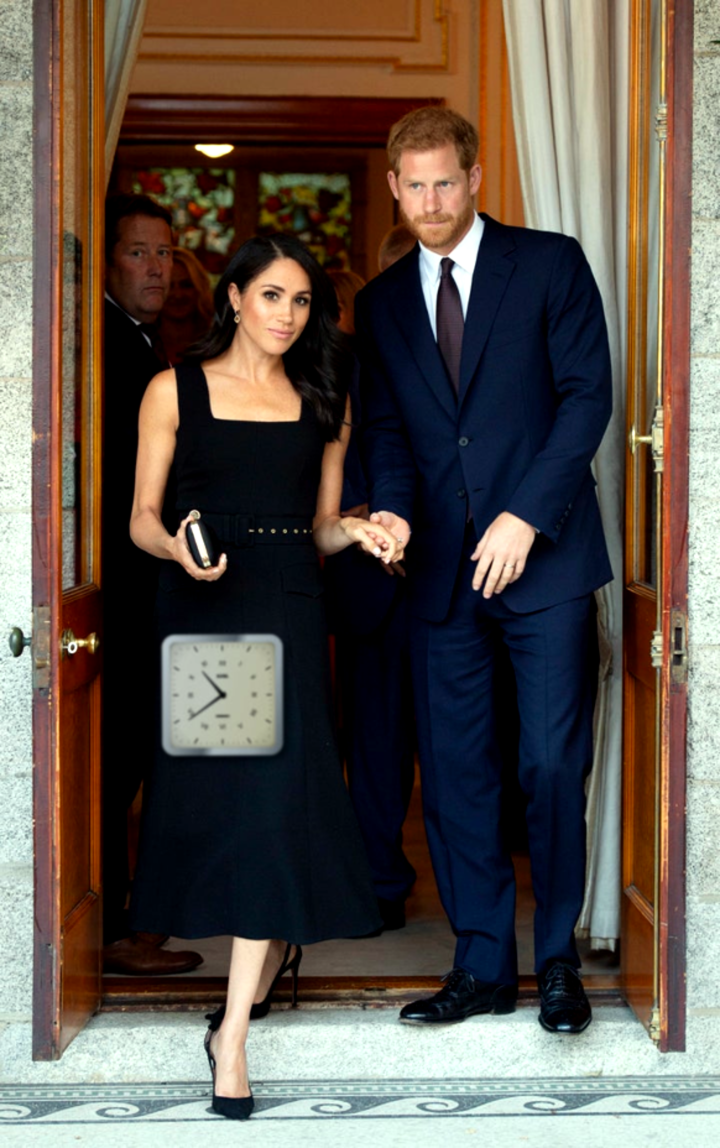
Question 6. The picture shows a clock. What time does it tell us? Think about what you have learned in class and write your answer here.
10:39
